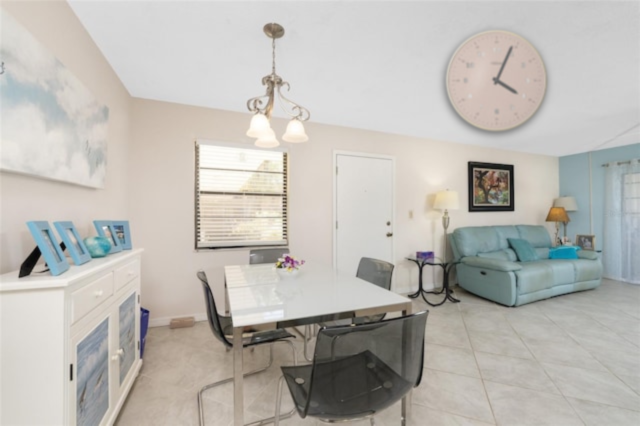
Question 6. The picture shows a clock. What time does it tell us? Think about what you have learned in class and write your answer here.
4:04
